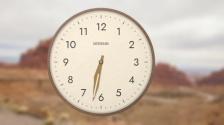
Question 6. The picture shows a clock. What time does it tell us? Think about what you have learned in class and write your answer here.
6:32
